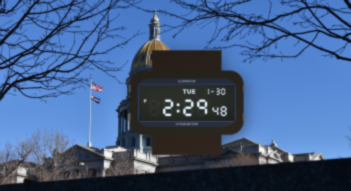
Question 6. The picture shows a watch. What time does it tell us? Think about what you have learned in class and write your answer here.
2:29:48
